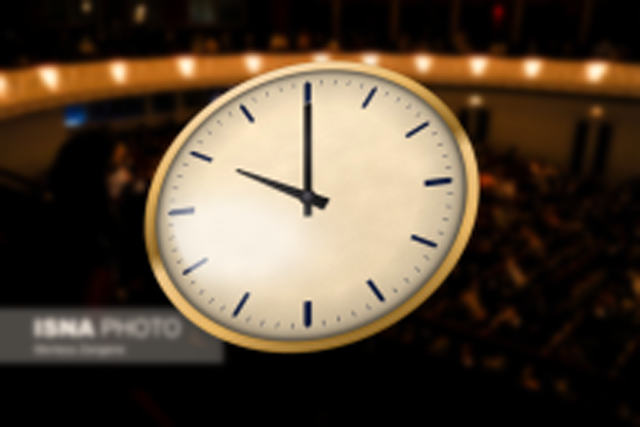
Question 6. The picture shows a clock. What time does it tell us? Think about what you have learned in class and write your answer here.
10:00
